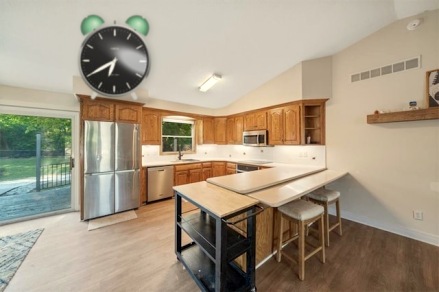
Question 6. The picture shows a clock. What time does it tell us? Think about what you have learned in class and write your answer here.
6:40
